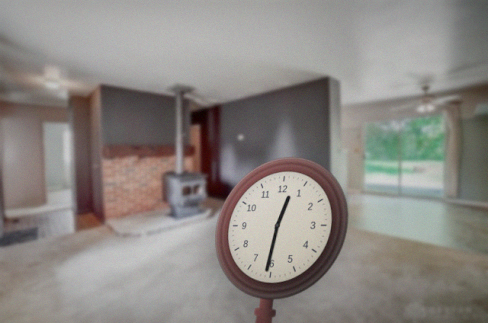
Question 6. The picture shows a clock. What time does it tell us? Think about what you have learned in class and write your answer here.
12:31
